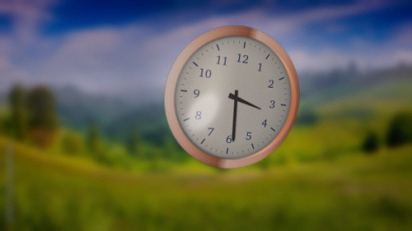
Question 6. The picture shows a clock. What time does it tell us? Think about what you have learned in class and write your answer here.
3:29
